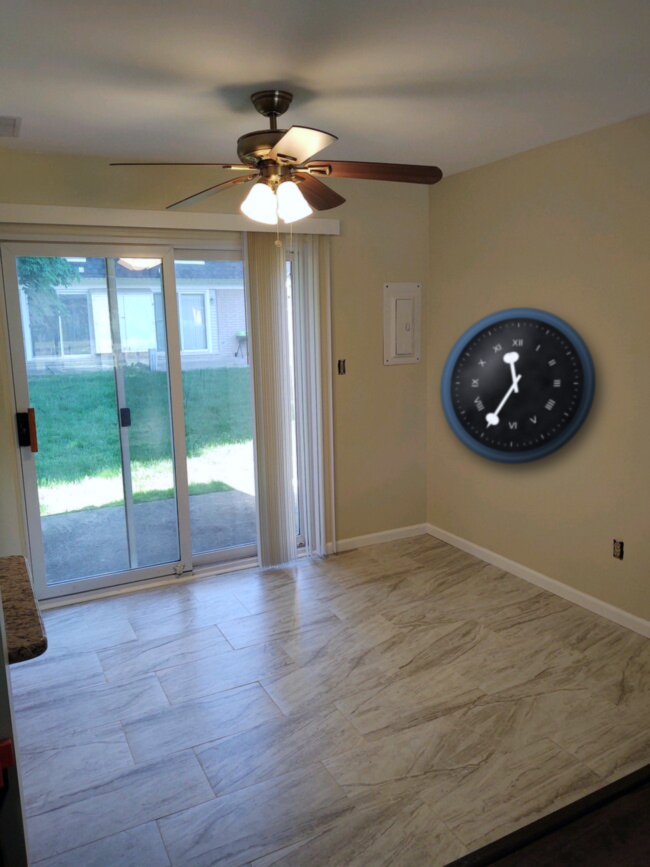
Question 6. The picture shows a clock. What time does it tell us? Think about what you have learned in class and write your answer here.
11:35
